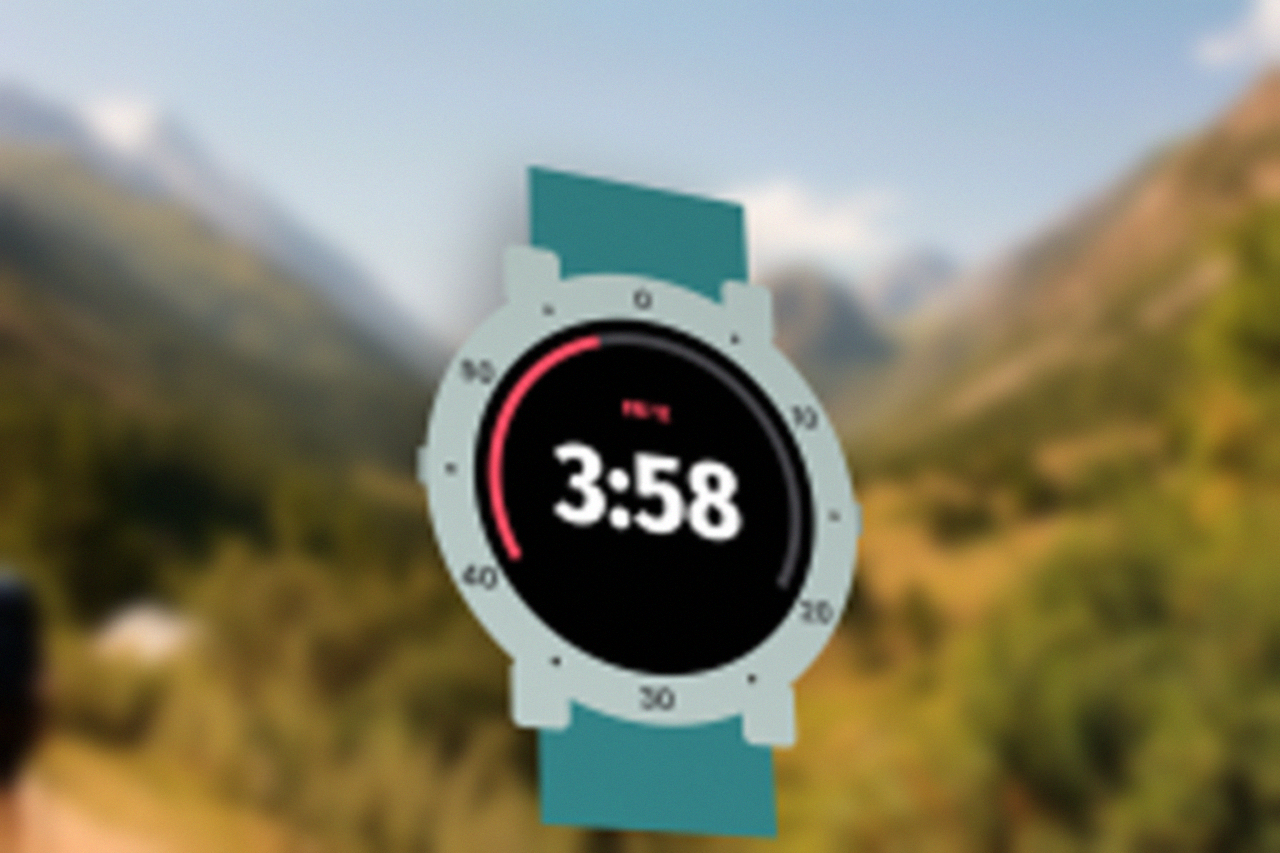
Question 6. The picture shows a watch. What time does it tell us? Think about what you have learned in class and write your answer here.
3:58
